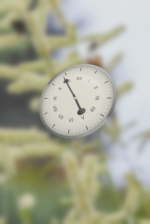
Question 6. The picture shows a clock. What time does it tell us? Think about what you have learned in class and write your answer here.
4:54
